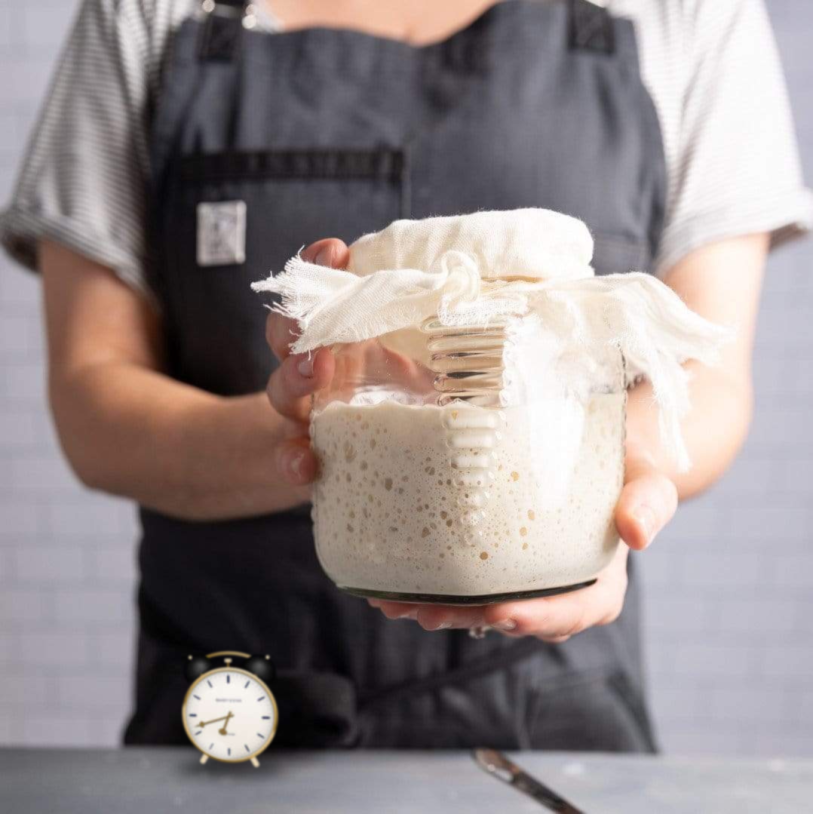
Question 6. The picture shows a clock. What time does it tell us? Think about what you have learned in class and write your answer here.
6:42
